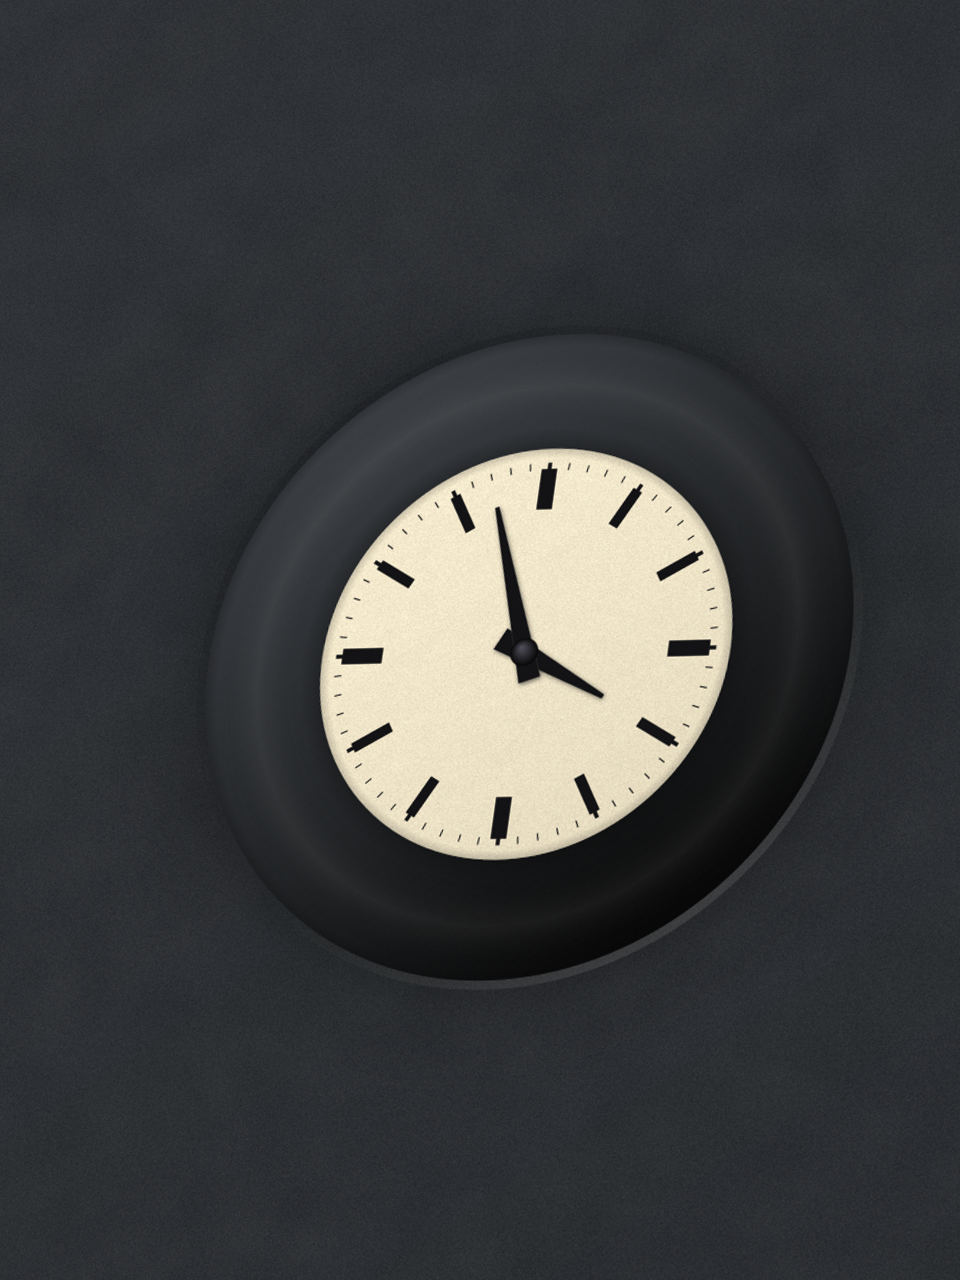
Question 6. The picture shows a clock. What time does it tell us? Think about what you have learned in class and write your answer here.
3:57
